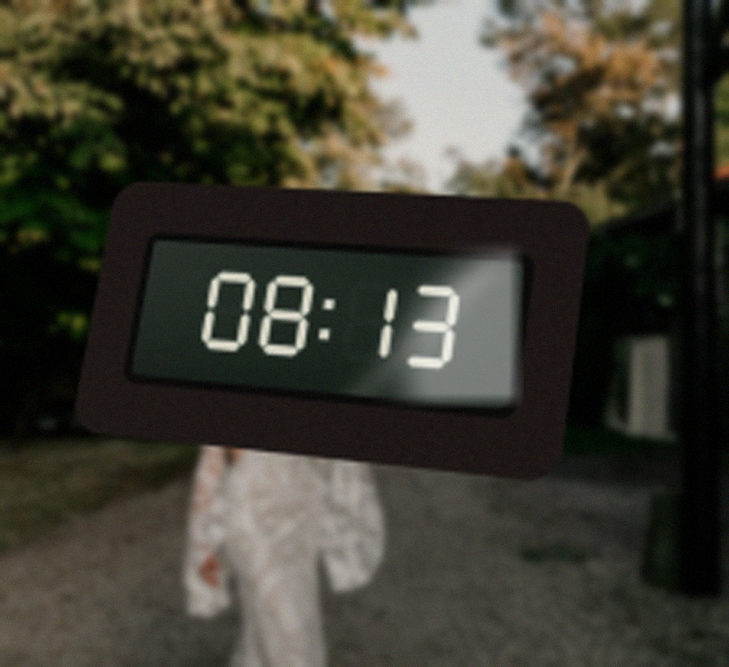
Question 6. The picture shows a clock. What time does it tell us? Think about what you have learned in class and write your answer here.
8:13
